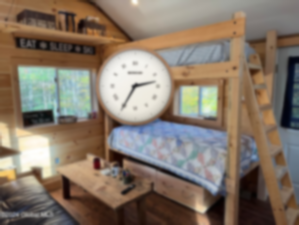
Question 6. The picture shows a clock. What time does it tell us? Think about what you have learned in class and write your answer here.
2:35
